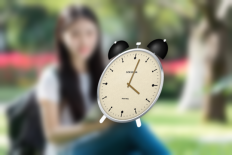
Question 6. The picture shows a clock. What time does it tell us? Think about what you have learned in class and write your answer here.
4:02
